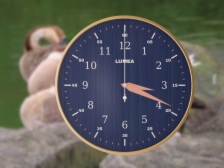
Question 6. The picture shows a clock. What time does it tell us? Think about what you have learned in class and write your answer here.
3:19:00
